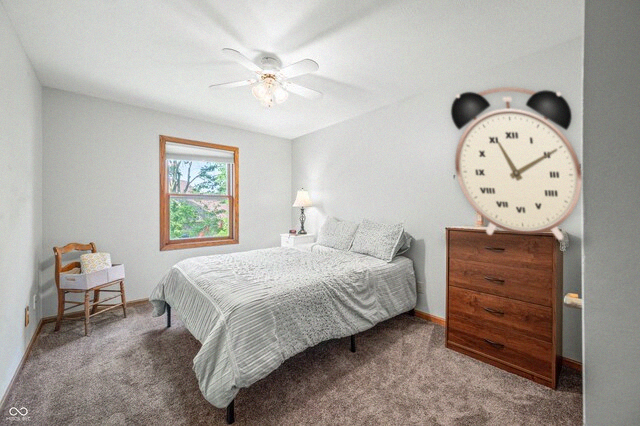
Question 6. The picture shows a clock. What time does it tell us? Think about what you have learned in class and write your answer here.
11:10
